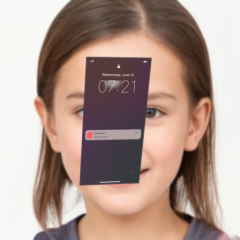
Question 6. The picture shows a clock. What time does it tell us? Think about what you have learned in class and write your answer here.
7:21
